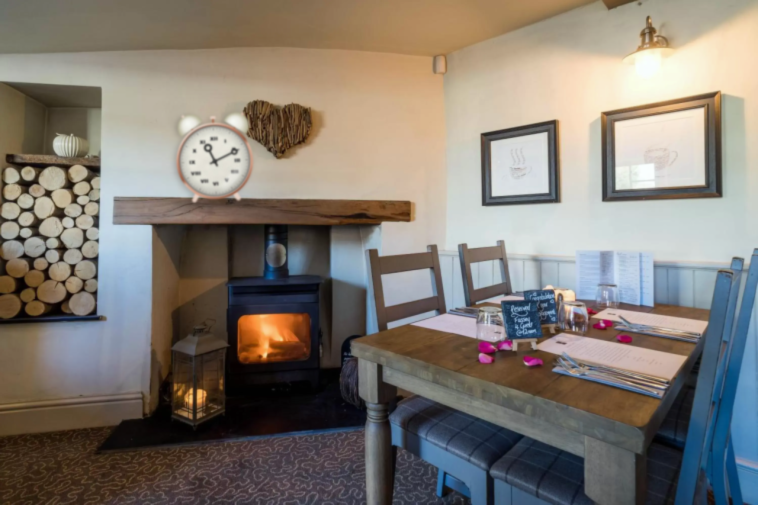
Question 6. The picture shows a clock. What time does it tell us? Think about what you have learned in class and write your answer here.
11:11
